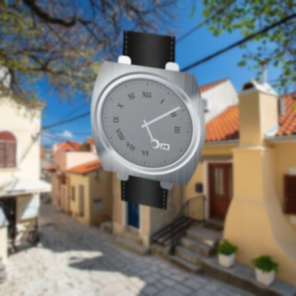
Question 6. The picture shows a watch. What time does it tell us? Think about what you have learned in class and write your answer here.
5:09
